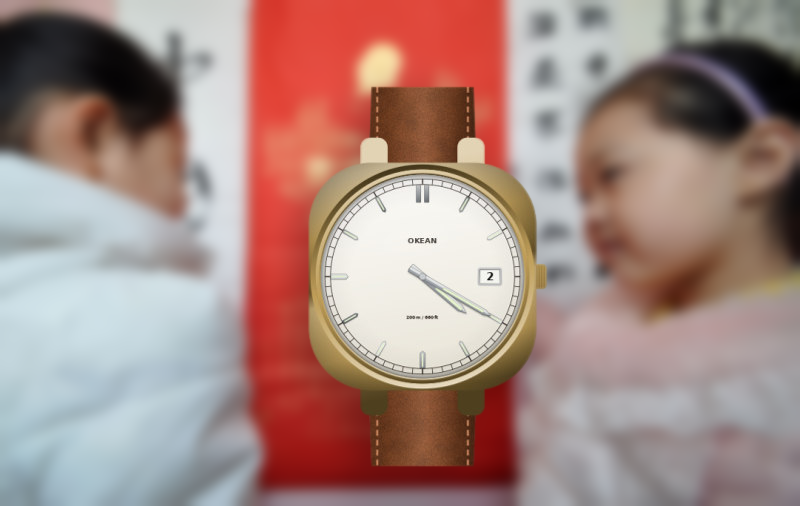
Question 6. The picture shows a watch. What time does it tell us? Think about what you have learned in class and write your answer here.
4:20
